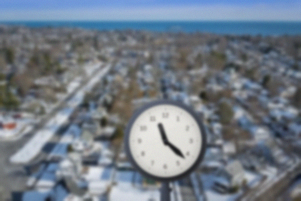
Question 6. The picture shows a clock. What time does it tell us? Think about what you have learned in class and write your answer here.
11:22
